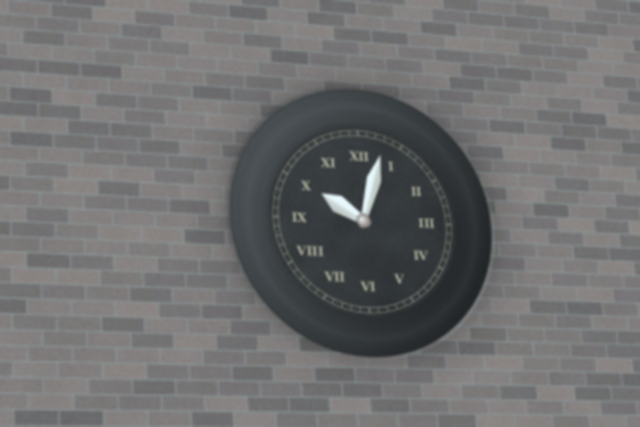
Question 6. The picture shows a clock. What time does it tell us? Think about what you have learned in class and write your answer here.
10:03
